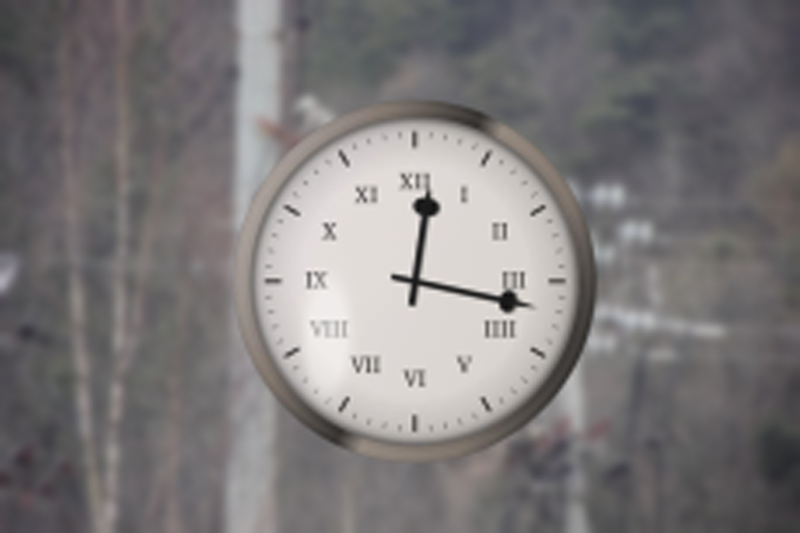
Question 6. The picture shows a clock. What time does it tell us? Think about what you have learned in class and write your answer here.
12:17
